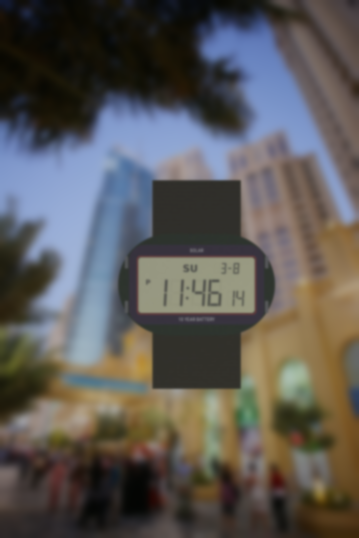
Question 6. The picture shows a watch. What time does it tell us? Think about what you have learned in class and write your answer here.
11:46:14
